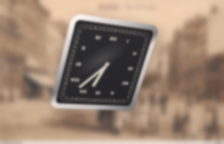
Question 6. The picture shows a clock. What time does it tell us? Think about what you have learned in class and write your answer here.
6:37
